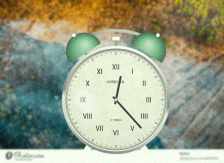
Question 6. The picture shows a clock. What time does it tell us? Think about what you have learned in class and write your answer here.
12:23
